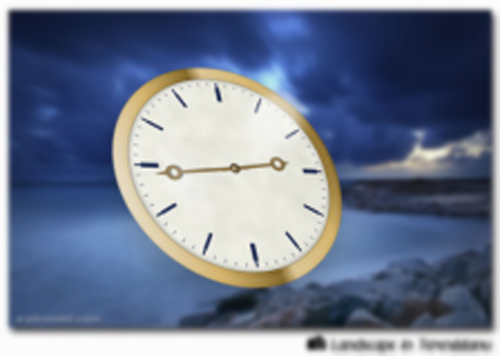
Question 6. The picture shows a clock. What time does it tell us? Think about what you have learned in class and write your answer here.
2:44
